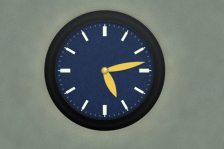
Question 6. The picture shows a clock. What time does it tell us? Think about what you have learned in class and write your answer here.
5:13
